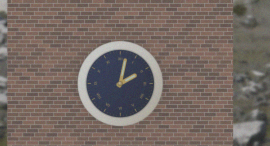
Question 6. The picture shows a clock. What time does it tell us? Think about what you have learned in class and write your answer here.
2:02
